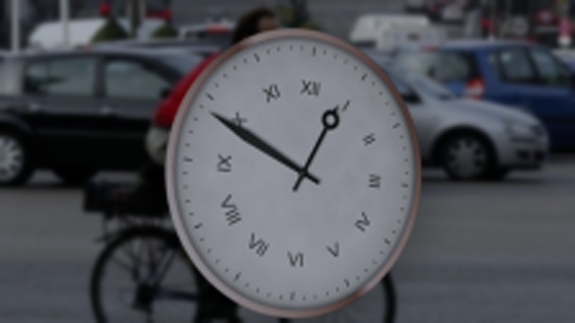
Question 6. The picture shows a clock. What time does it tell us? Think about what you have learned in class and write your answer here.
12:49
